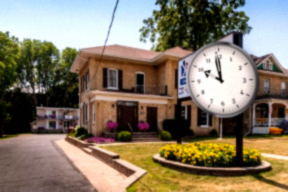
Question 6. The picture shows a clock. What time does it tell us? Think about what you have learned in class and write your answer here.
9:59
